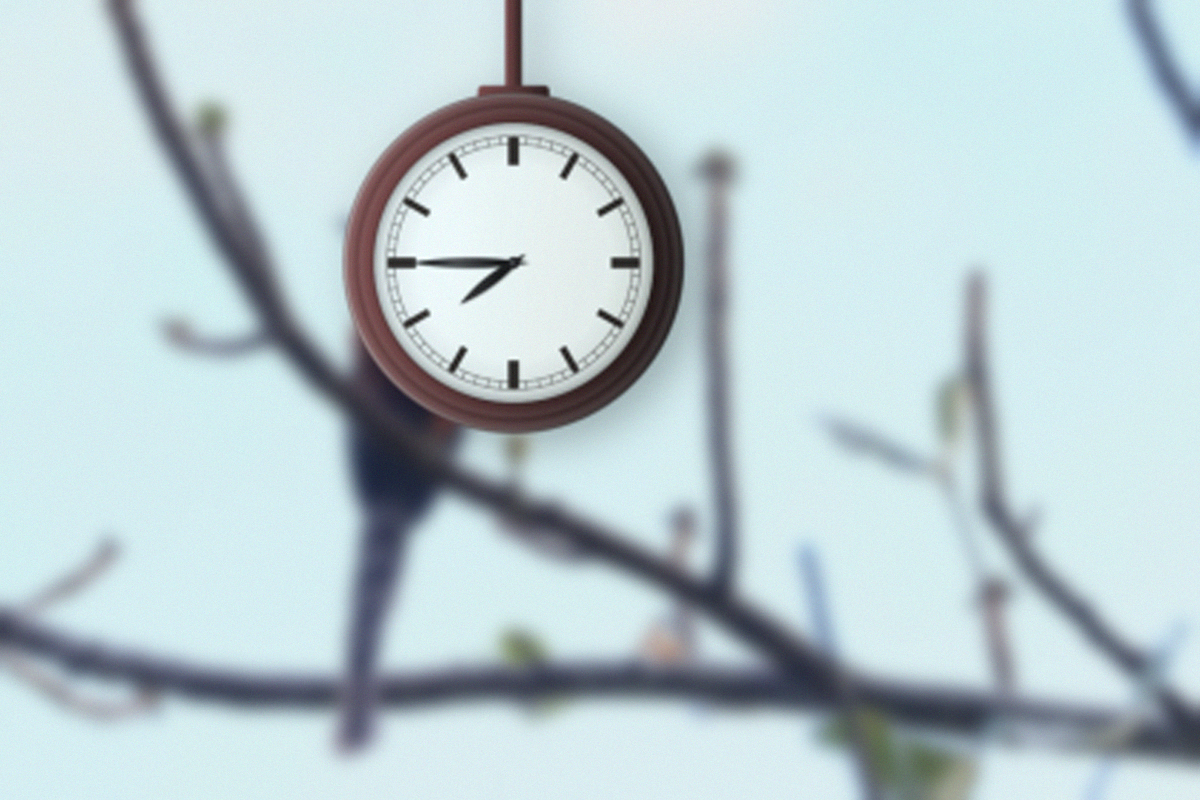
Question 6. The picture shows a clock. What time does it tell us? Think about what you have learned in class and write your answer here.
7:45
